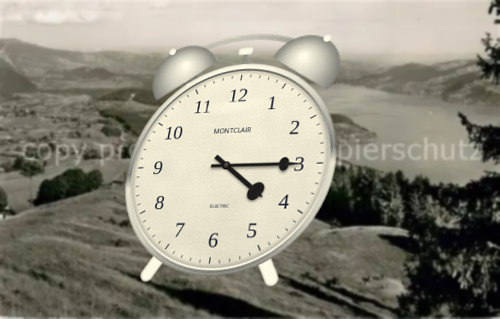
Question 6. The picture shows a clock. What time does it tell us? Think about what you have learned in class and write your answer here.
4:15
